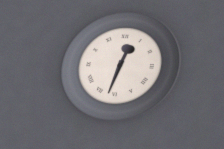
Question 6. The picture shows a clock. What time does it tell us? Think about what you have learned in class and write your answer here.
12:32
